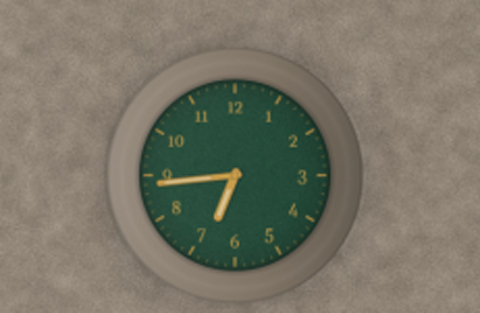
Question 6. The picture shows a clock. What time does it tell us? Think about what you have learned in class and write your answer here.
6:44
